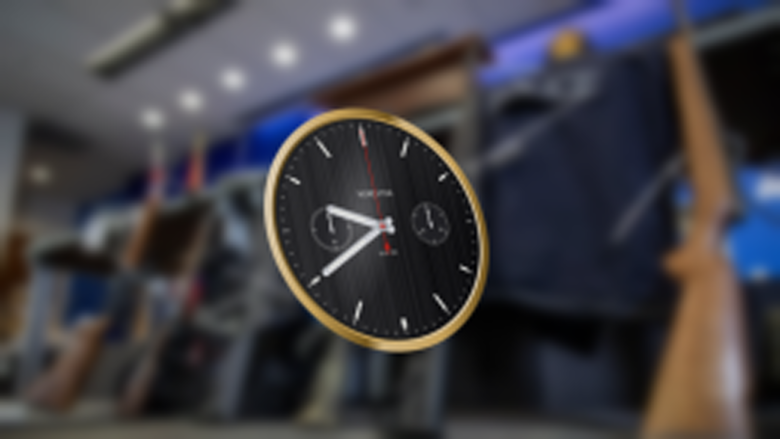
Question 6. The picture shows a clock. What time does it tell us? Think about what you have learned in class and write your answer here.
9:40
